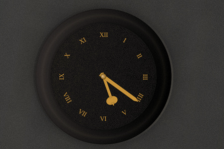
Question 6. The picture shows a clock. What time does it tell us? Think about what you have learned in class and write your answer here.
5:21
